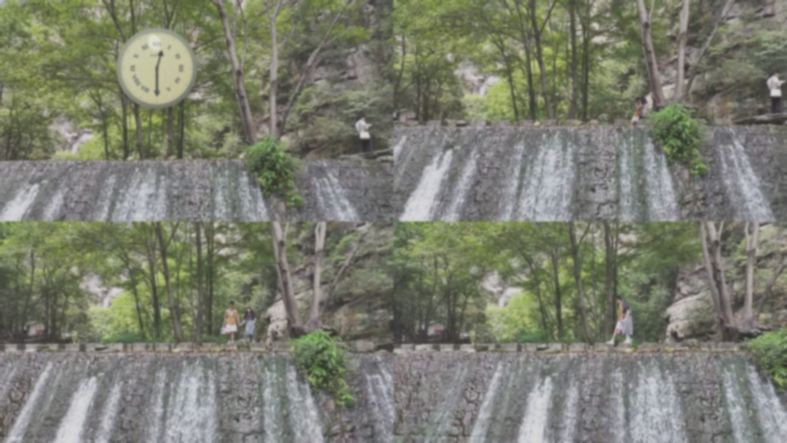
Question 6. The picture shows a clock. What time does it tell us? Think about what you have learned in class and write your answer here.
12:30
